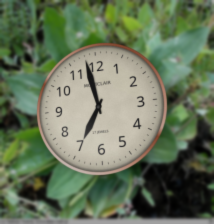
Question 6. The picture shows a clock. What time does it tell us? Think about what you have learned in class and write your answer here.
6:58
